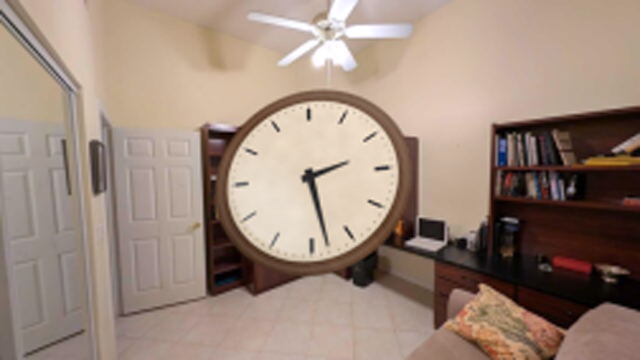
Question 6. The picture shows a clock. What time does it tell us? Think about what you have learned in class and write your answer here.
2:28
